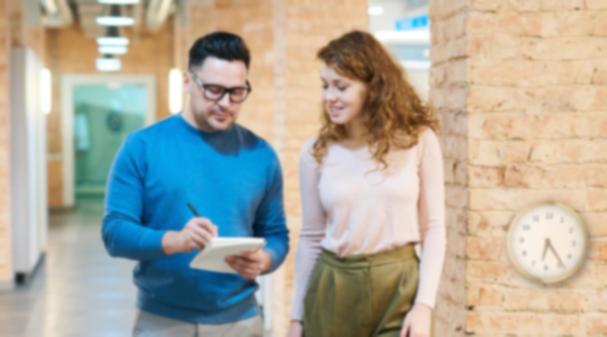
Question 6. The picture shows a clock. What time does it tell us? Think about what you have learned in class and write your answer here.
6:24
